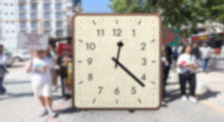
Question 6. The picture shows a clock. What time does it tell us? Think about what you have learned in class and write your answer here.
12:22
